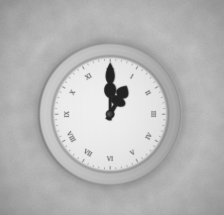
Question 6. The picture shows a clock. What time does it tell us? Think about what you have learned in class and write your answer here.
1:00
